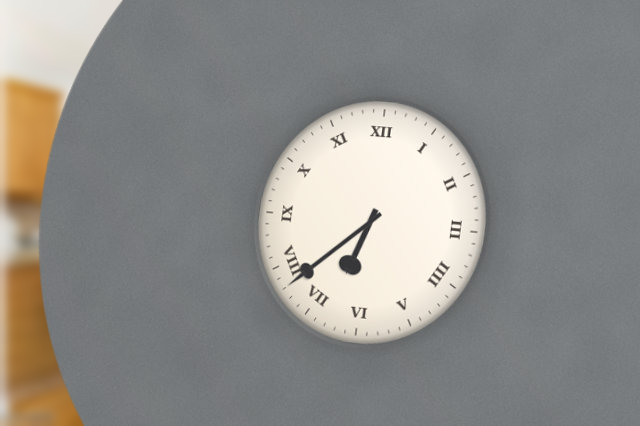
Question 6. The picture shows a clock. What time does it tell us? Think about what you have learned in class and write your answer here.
6:38
